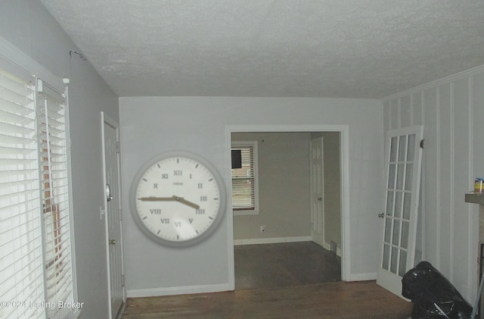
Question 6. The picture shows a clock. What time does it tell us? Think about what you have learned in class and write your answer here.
3:45
